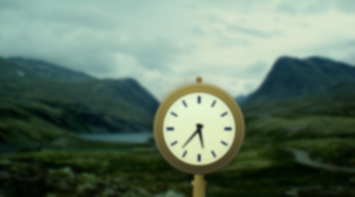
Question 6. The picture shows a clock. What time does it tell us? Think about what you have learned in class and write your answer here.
5:37
